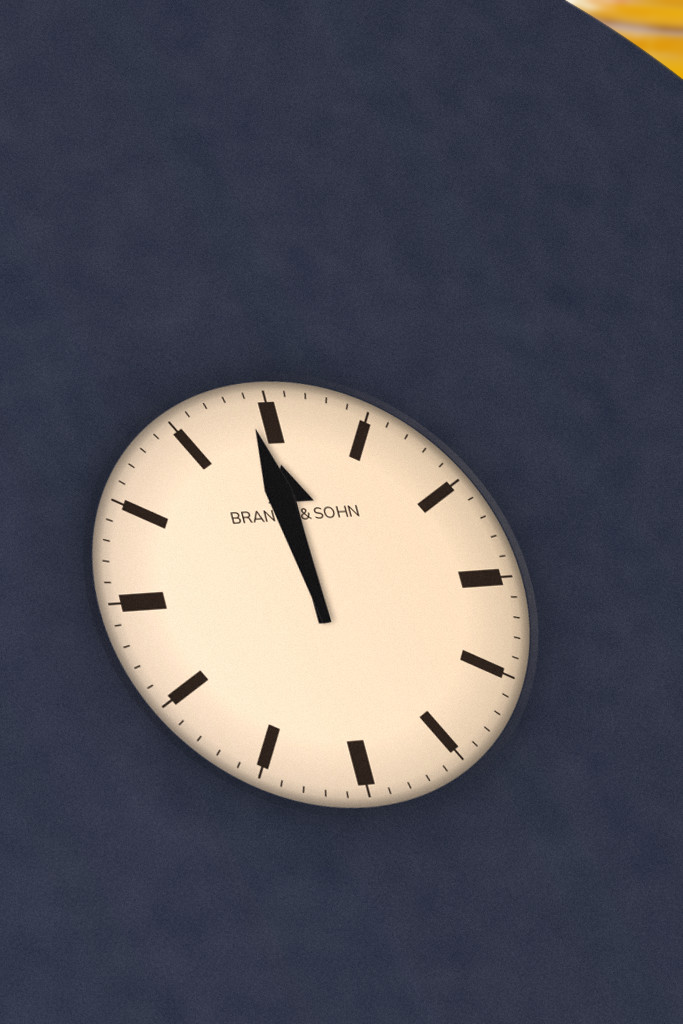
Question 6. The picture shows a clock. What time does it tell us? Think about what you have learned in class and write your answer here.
11:59
